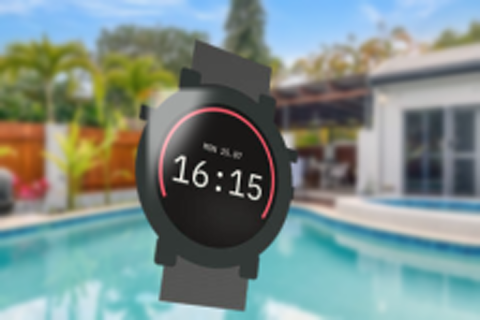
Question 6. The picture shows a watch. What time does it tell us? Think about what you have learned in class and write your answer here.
16:15
